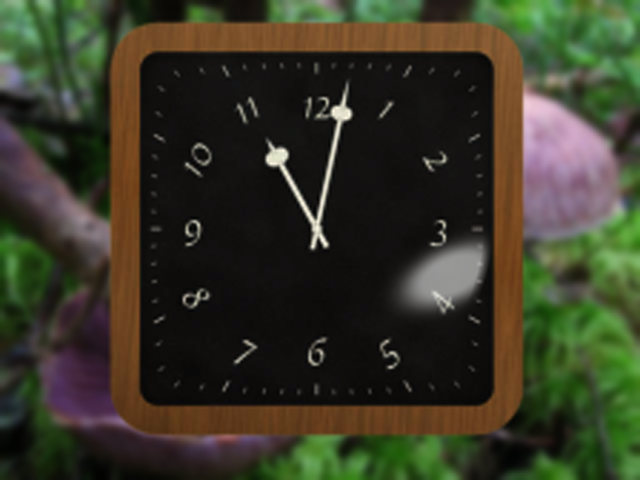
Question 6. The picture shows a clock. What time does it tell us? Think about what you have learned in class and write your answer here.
11:02
